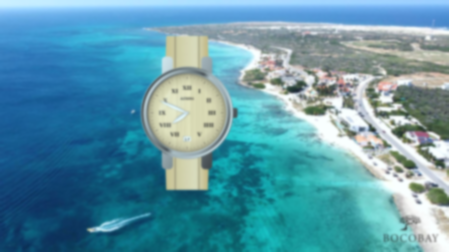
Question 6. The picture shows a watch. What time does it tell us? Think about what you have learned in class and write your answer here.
7:49
